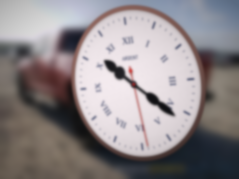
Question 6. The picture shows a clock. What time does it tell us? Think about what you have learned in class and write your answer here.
10:21:29
